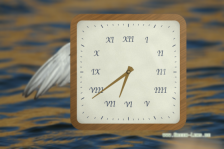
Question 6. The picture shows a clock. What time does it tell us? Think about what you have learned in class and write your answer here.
6:39
